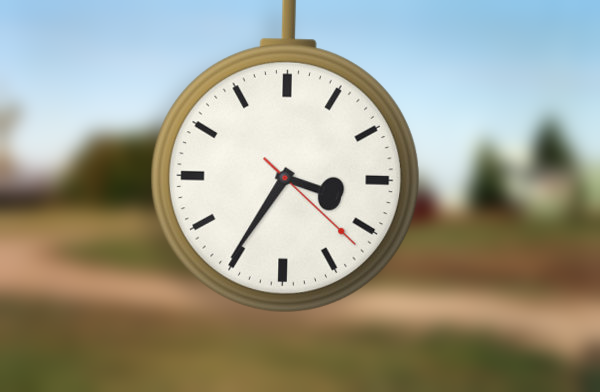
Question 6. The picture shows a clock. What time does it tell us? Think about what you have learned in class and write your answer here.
3:35:22
